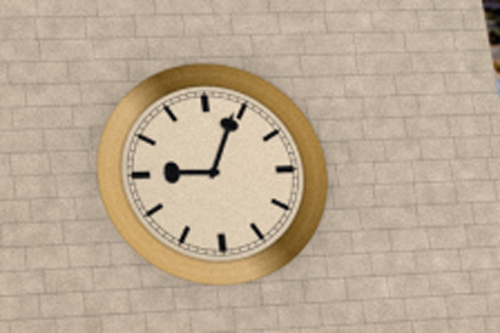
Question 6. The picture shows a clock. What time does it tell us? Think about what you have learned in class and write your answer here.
9:04
